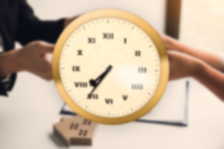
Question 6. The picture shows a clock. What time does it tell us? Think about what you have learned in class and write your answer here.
7:36
